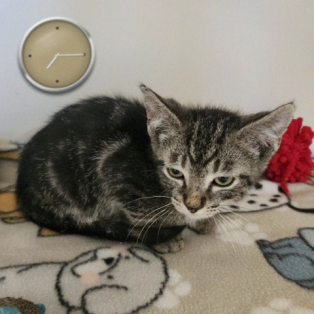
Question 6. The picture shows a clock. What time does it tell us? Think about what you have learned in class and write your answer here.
7:15
